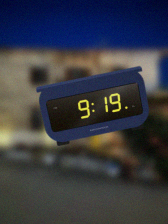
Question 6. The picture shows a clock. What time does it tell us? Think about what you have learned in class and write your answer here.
9:19
